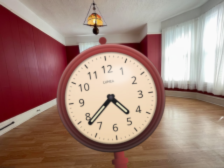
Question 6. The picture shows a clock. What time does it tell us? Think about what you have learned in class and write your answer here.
4:38
